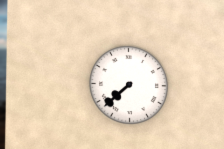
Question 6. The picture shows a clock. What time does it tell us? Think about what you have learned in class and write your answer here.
7:38
